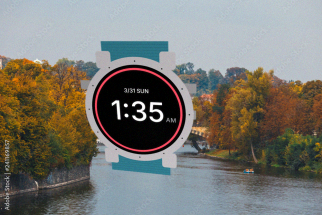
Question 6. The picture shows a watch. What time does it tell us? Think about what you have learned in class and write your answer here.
1:35
